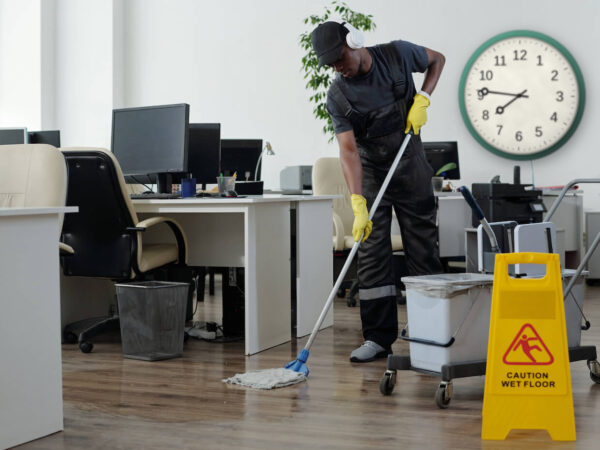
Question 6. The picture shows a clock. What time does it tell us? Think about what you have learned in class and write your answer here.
7:46
